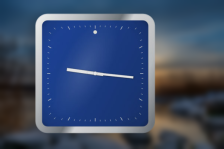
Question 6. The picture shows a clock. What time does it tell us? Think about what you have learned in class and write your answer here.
9:16
